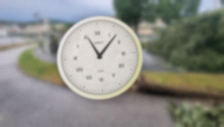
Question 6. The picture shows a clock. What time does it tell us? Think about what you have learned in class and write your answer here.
11:07
